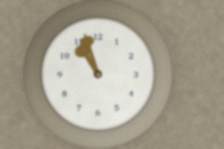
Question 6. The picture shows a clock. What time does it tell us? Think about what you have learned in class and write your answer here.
10:57
